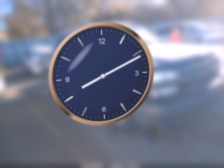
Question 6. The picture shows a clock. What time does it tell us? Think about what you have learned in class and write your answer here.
8:11
